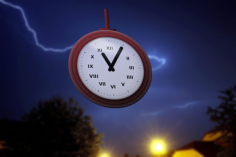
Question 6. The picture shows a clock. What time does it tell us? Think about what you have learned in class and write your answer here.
11:05
